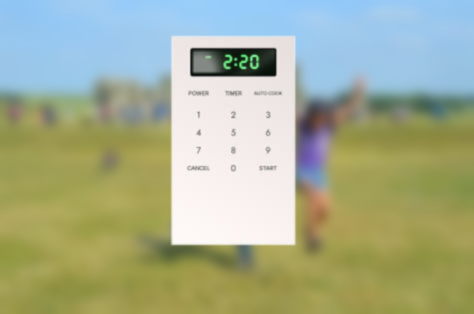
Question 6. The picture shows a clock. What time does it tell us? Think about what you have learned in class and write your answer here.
2:20
